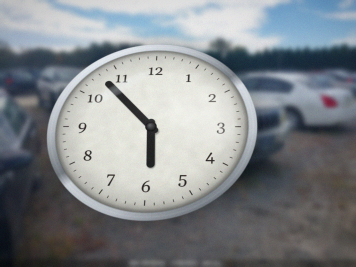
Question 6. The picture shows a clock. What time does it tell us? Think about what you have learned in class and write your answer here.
5:53
